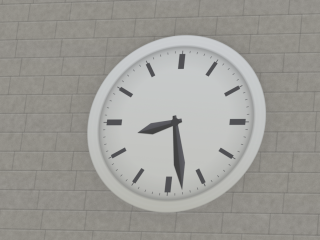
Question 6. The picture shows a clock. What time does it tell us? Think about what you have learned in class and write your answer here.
8:28
